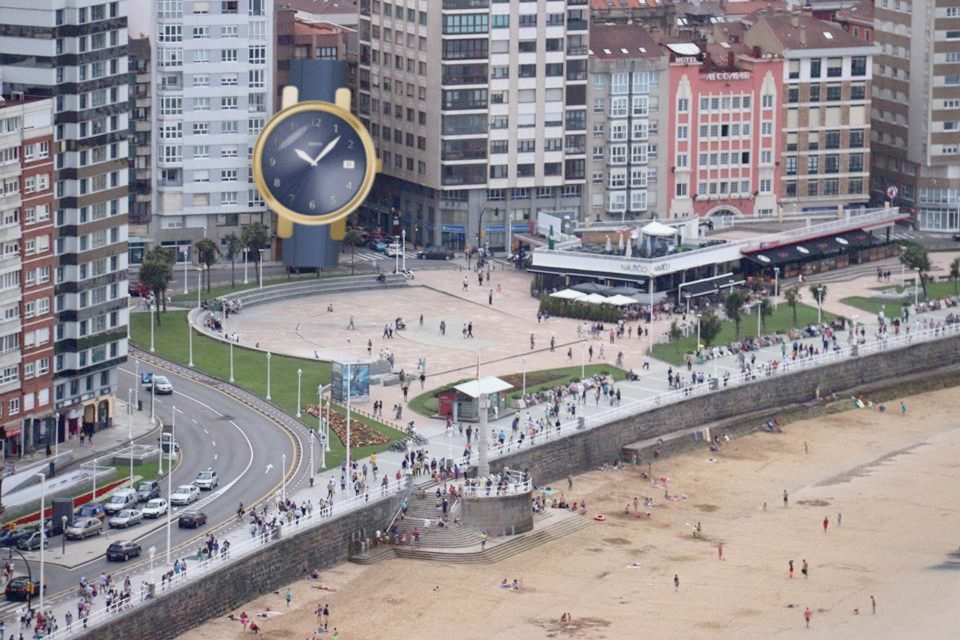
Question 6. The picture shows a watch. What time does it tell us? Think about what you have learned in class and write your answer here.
10:07
